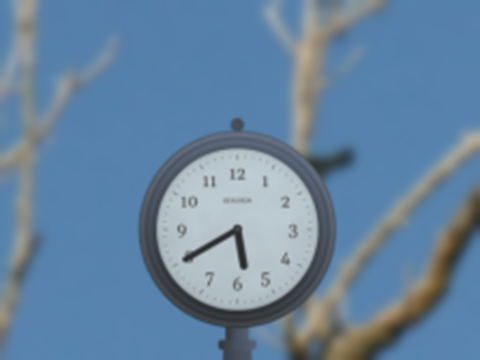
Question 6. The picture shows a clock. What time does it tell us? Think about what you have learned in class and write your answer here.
5:40
